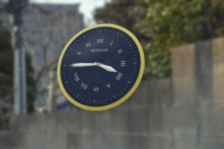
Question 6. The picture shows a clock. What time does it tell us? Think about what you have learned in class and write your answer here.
3:45
